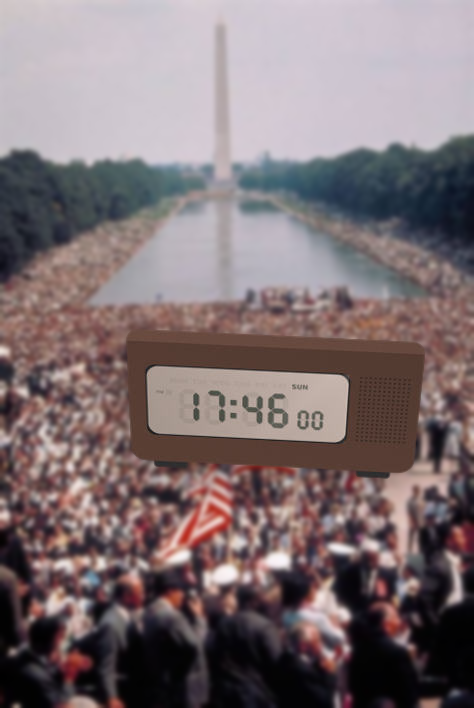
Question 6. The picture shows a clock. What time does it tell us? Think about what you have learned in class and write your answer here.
17:46:00
